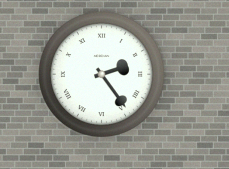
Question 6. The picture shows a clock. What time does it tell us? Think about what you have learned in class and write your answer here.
2:24
